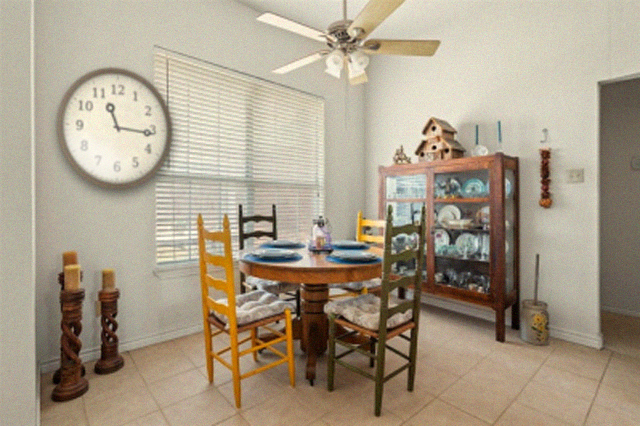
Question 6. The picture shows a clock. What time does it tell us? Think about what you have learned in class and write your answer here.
11:16
